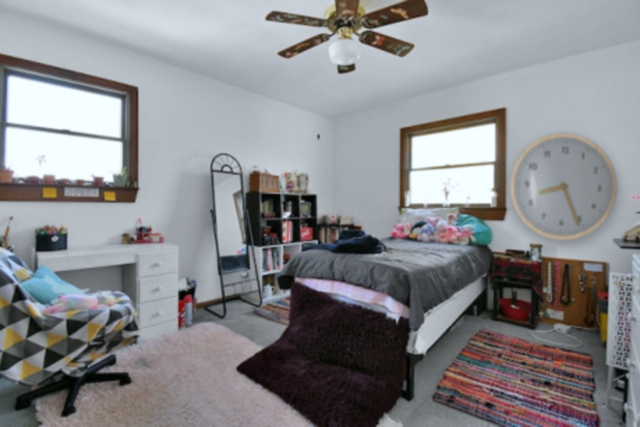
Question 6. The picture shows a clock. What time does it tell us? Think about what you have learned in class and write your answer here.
8:26
